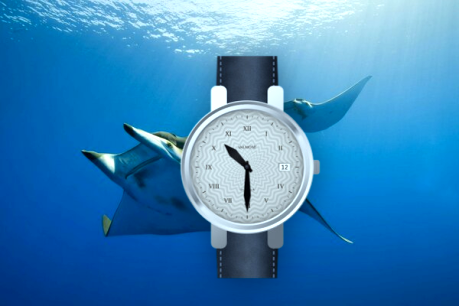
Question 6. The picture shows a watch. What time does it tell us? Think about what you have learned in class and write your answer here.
10:30
